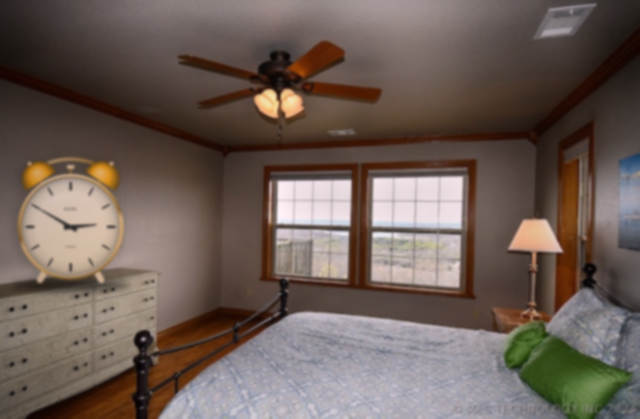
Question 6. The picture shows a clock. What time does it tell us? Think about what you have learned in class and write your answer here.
2:50
